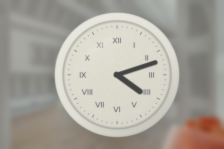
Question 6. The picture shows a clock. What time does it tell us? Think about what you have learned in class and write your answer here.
4:12
